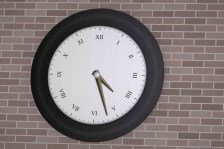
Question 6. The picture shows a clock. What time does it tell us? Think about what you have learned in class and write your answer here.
4:27
